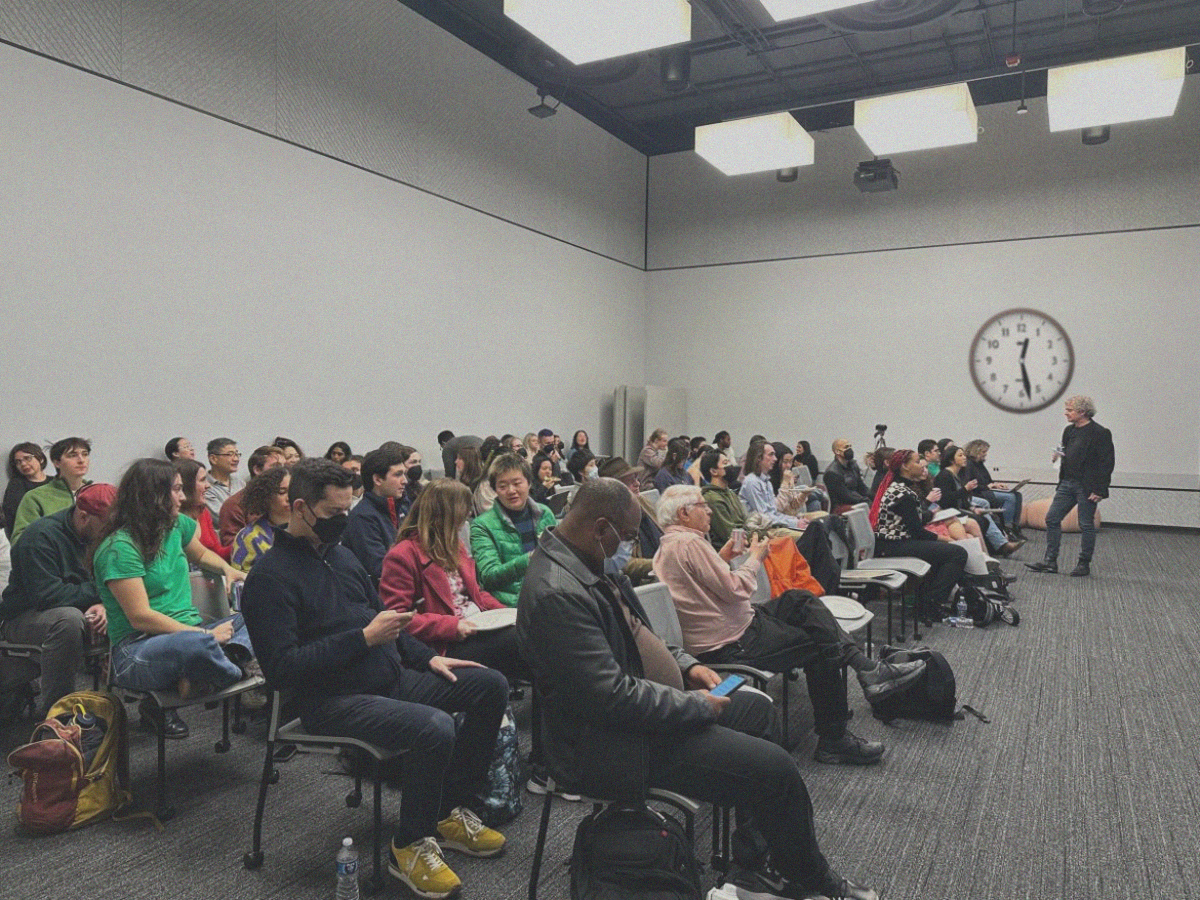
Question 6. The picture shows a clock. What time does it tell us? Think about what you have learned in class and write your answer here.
12:28
